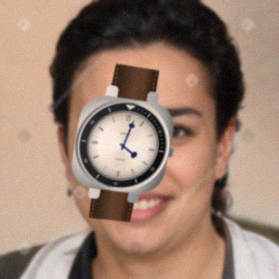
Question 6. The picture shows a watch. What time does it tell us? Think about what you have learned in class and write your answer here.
4:02
